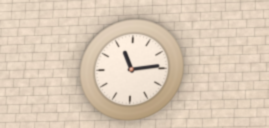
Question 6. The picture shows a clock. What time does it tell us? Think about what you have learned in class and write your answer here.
11:14
